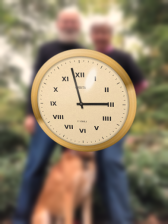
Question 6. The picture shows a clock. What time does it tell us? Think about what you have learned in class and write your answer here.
2:58
